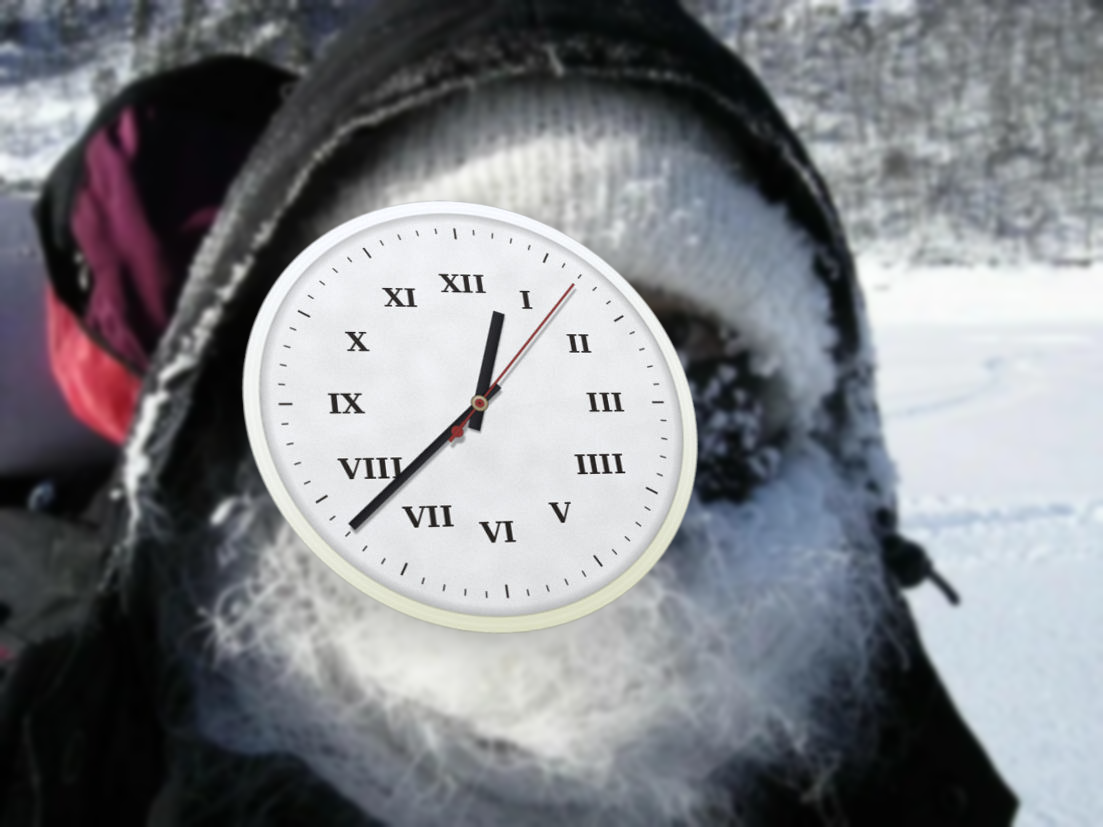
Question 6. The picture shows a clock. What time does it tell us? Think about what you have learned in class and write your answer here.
12:38:07
